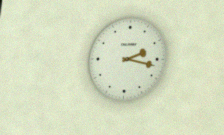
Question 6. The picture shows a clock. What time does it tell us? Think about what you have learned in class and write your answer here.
2:17
